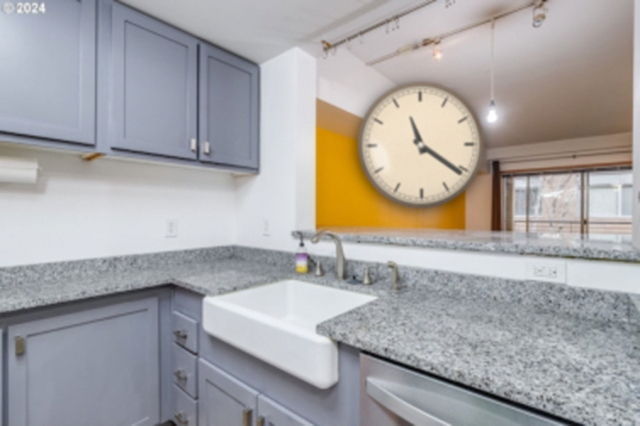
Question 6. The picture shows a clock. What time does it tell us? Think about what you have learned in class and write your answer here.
11:21
